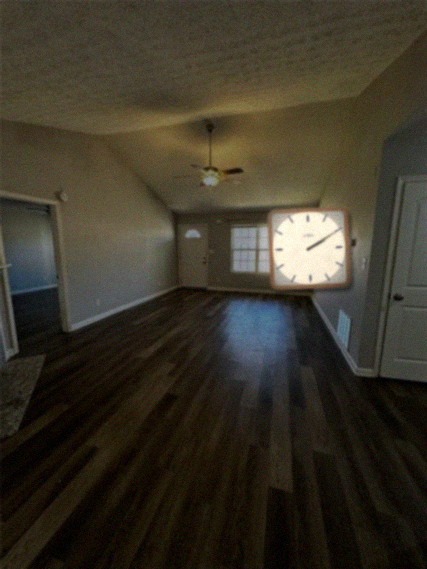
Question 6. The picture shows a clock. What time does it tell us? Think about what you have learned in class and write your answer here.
2:10
